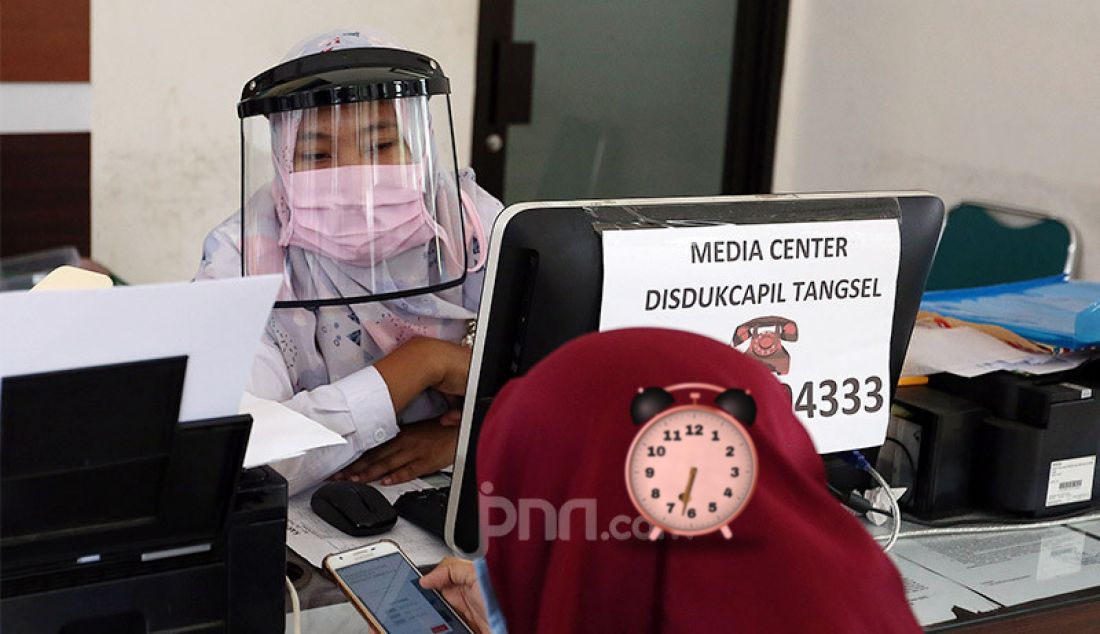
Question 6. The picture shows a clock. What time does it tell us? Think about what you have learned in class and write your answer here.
6:32
